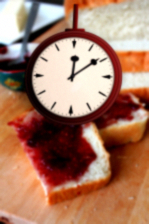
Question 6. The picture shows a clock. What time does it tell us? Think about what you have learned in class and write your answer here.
12:09
